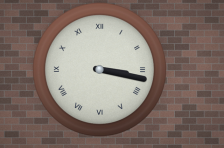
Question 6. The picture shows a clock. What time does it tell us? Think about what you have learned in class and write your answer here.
3:17
